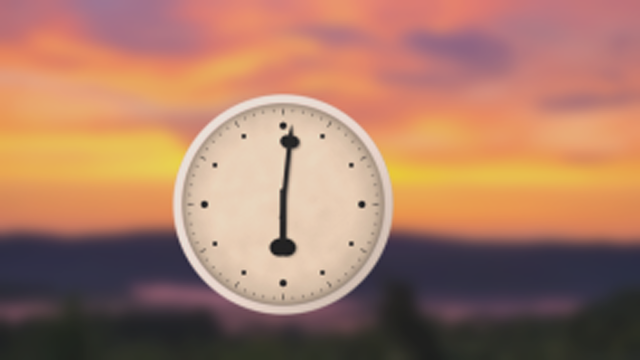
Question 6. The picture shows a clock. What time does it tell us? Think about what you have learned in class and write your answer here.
6:01
